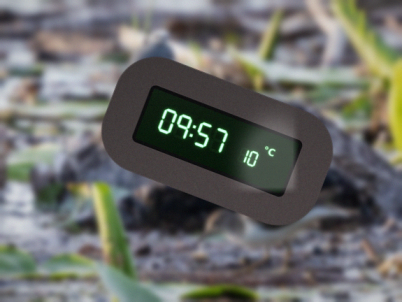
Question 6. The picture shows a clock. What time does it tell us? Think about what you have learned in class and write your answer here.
9:57
